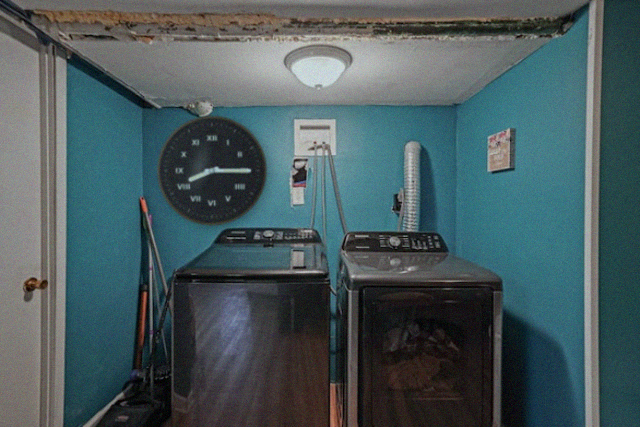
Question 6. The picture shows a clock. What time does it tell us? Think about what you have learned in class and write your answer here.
8:15
